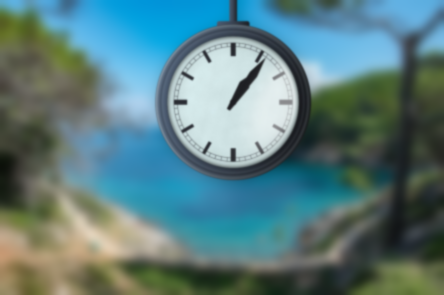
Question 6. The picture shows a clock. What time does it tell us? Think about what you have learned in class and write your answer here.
1:06
